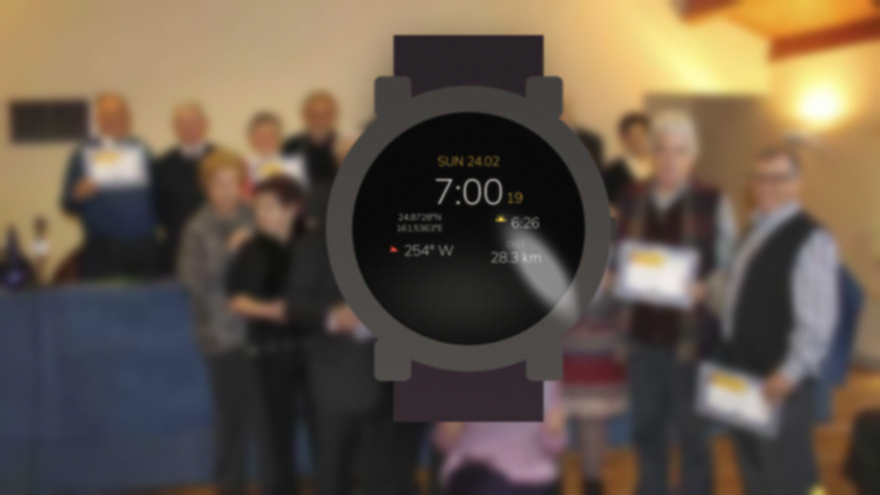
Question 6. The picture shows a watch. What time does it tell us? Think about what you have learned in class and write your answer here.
7:00:19
